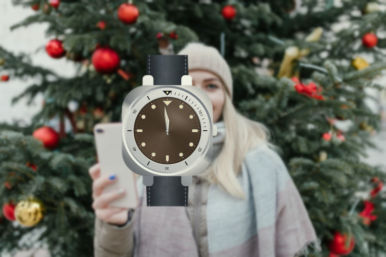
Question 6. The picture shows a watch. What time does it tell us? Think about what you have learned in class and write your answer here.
11:59
